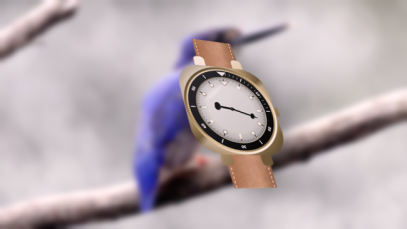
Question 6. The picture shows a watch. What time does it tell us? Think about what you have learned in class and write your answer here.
9:18
